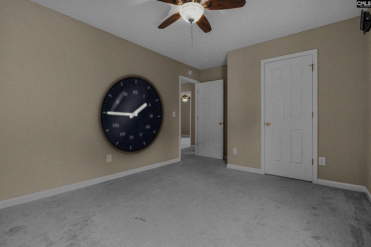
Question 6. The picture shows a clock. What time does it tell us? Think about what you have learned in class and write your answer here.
1:45
